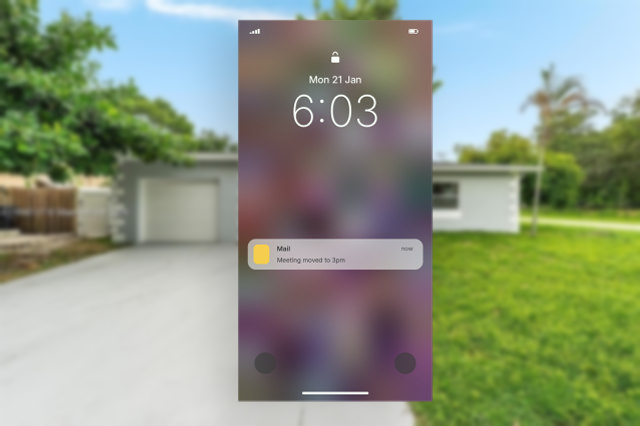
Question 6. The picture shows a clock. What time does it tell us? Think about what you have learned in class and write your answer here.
6:03
